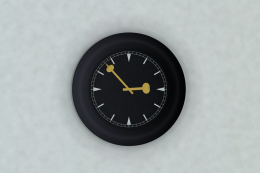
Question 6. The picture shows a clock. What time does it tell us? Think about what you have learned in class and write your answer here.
2:53
